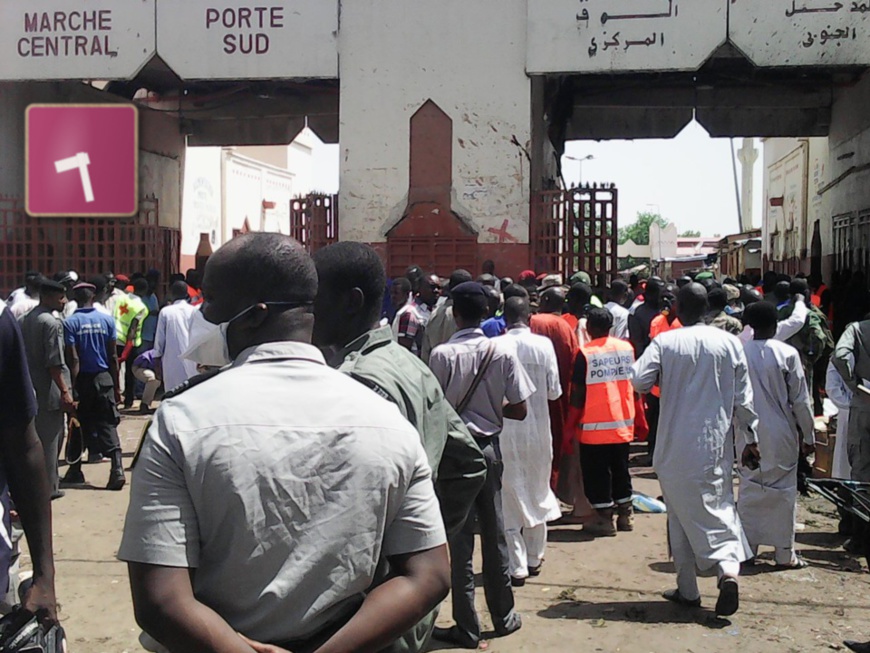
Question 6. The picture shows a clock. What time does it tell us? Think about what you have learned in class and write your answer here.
8:28
